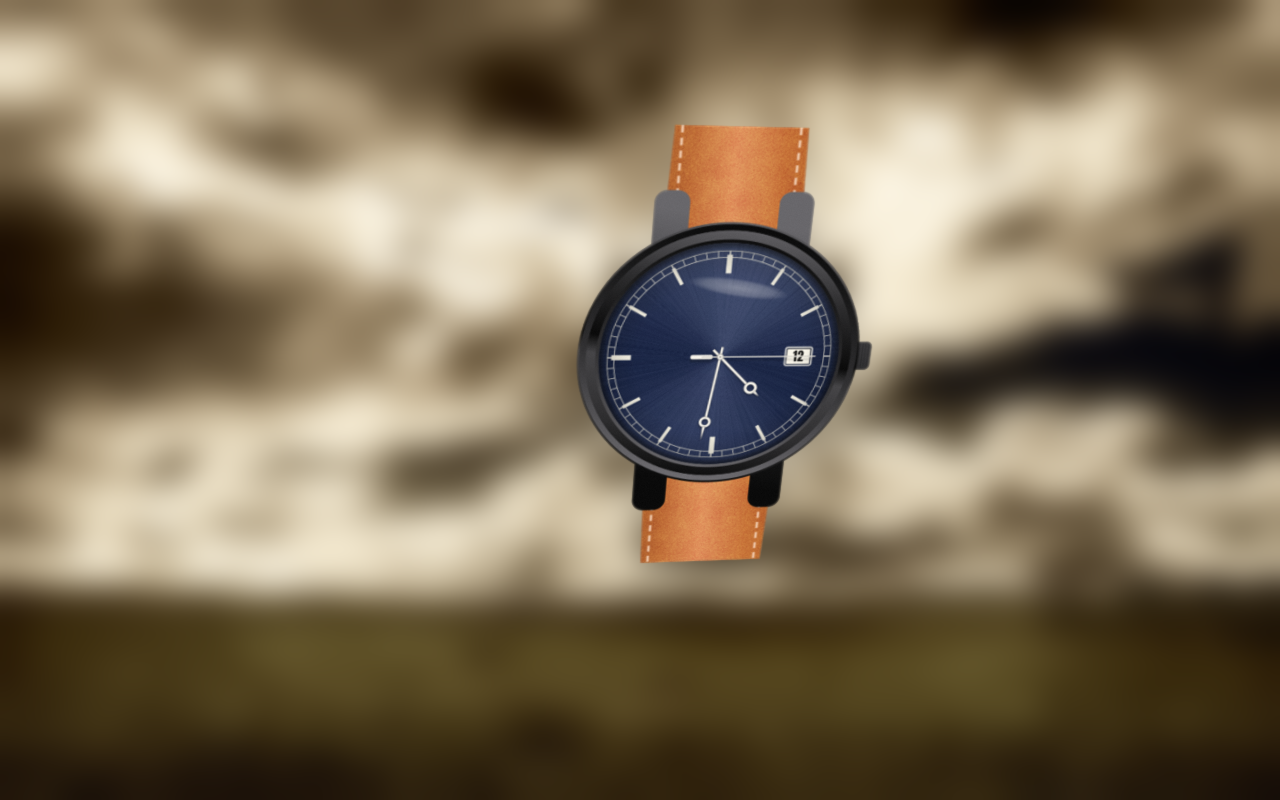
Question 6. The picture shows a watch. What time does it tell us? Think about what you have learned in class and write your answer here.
4:31:15
